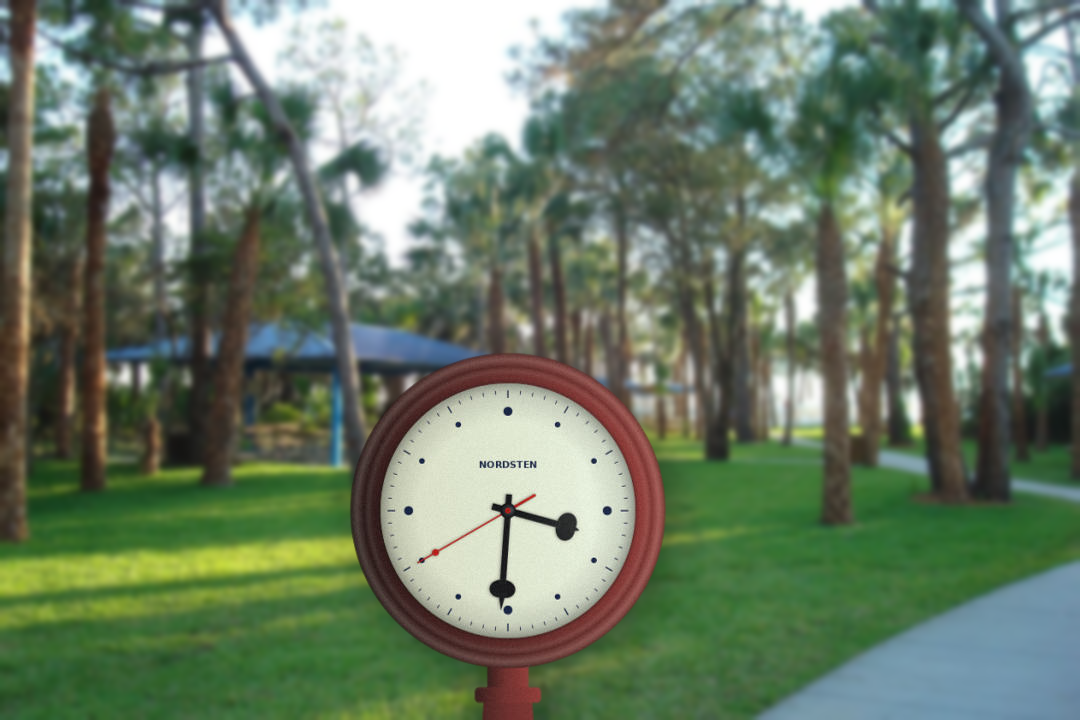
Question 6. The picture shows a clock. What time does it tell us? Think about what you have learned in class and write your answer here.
3:30:40
